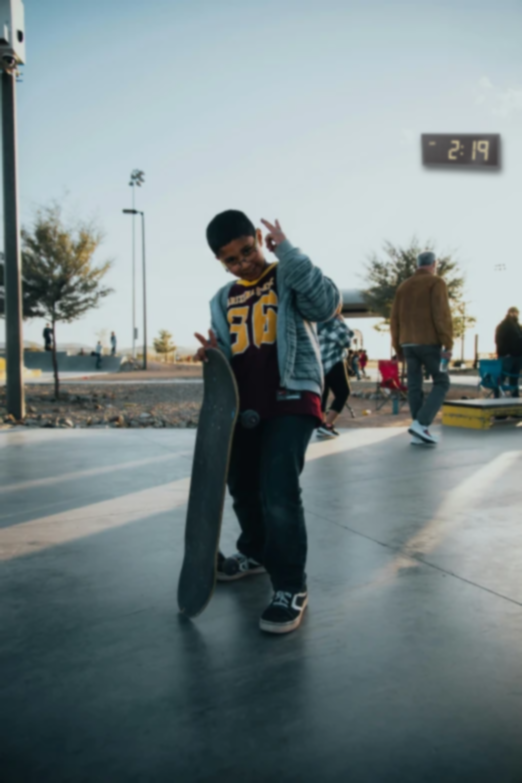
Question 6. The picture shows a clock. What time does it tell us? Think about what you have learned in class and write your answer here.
2:19
